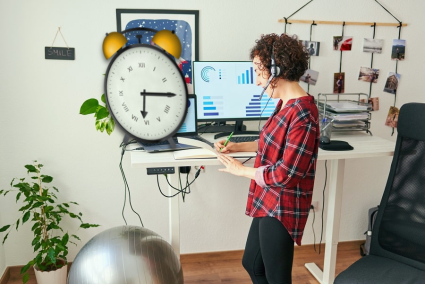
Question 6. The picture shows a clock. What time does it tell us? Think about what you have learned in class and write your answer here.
6:15
